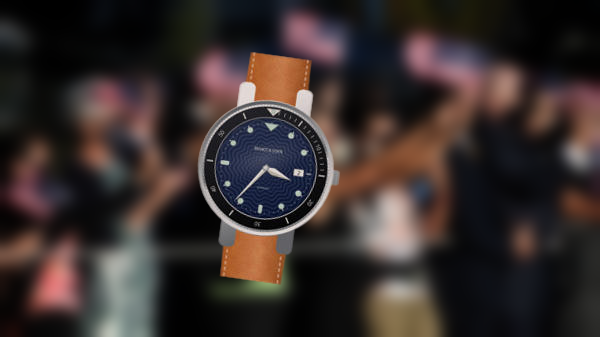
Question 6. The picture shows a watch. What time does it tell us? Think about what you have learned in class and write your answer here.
3:36
